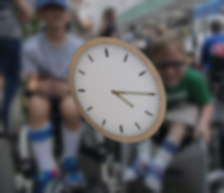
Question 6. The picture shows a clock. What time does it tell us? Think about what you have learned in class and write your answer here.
4:15
